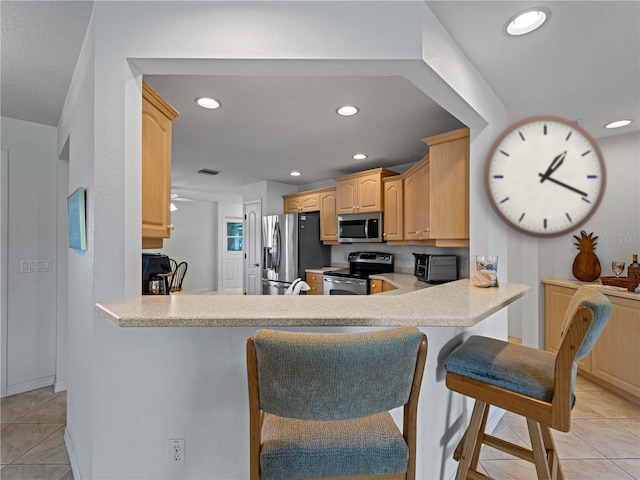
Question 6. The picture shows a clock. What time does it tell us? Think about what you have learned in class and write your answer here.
1:19
